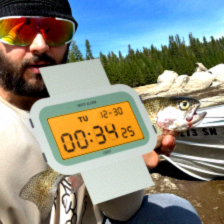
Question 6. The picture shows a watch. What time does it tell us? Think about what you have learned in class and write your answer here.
0:34:25
